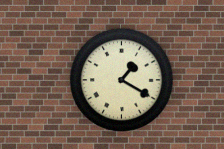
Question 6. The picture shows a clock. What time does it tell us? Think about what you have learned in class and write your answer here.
1:20
